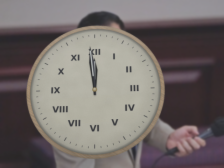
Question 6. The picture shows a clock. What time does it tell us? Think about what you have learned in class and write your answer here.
11:59
